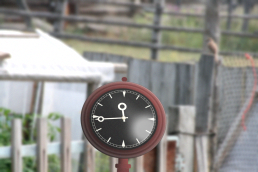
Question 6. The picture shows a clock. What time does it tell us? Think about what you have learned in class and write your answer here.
11:44
